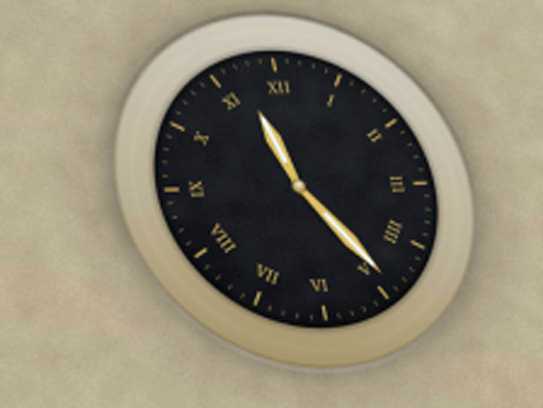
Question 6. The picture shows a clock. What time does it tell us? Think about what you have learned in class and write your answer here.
11:24
